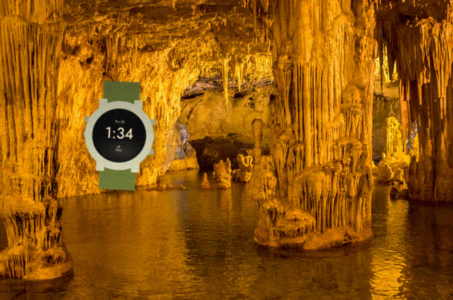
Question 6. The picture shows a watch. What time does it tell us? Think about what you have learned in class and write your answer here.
1:34
